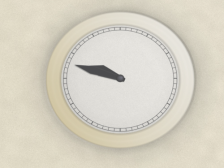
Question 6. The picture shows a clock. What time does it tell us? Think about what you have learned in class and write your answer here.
9:48
